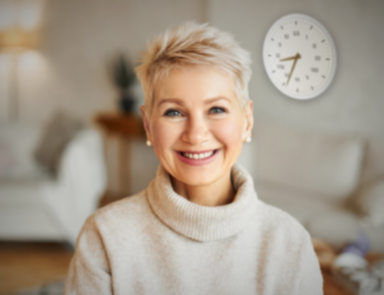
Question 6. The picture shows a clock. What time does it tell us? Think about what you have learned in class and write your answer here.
8:34
